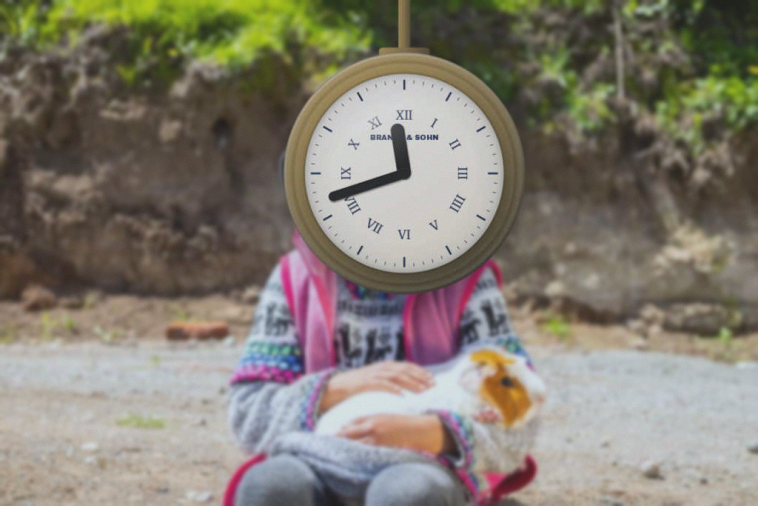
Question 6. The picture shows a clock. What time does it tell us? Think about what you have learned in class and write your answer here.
11:42
